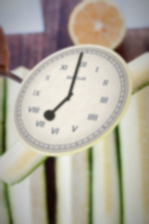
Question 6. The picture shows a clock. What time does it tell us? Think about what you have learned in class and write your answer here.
6:59
